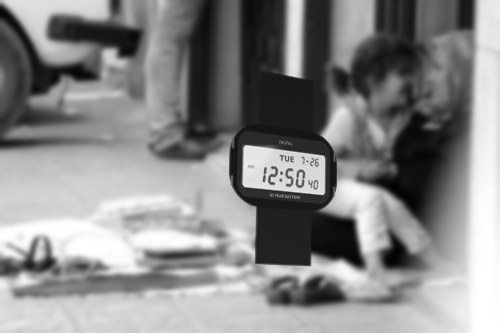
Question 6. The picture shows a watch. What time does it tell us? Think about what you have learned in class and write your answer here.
12:50:40
